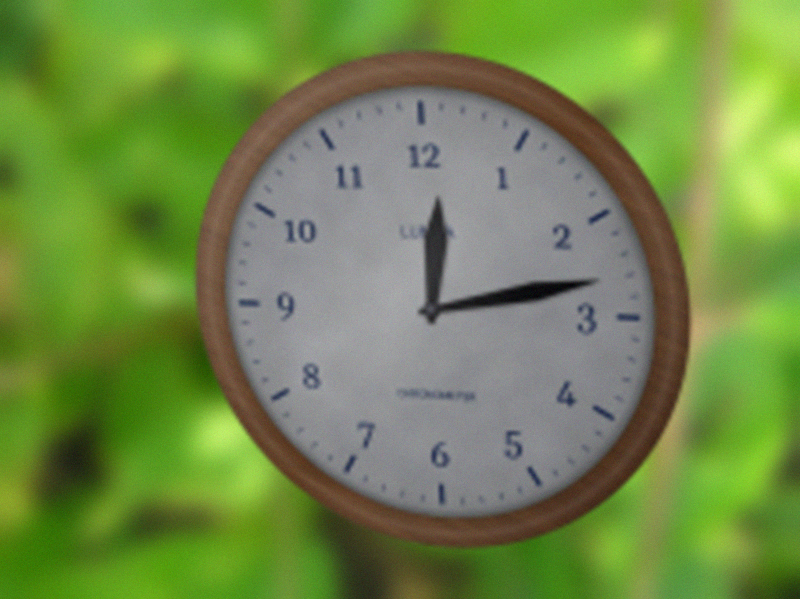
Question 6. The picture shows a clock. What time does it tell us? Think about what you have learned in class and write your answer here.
12:13
